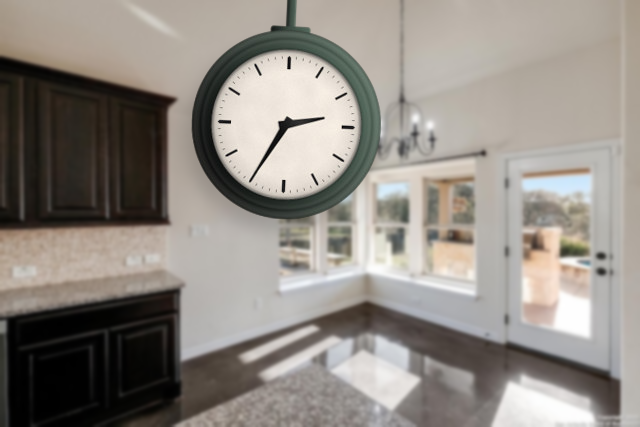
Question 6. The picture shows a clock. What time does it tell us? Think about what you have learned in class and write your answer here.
2:35
